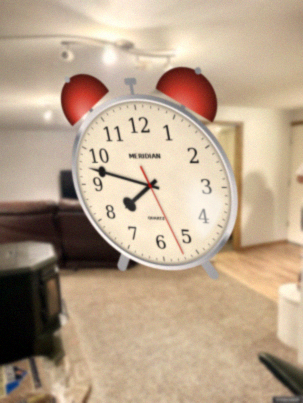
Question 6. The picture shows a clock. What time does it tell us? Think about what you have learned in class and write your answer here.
7:47:27
